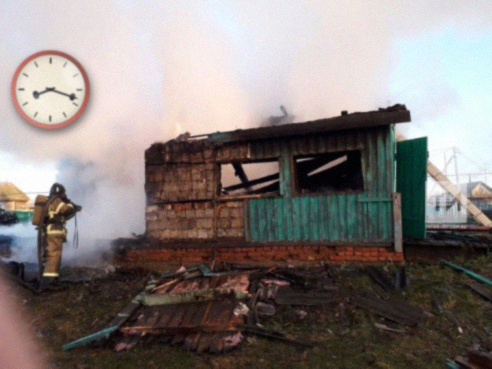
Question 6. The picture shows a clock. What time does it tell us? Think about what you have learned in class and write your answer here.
8:18
